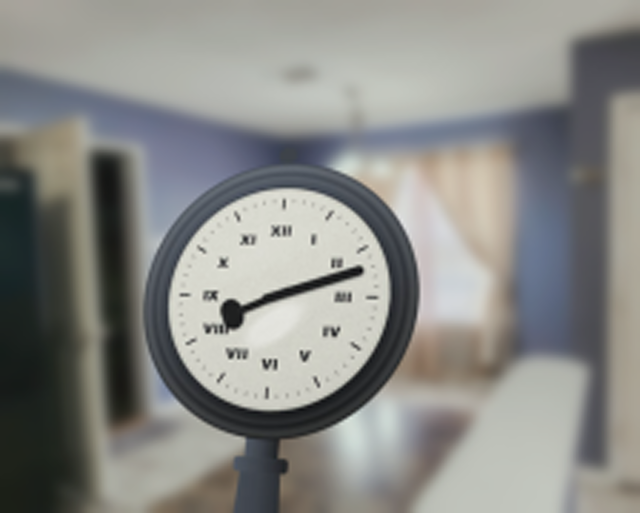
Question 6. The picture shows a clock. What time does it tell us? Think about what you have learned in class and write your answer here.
8:12
